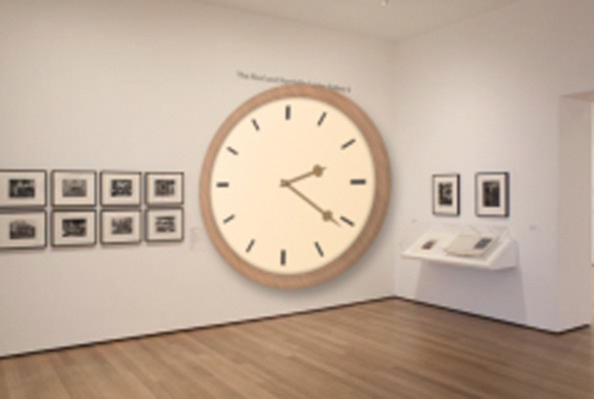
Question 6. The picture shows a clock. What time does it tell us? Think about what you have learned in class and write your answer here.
2:21
